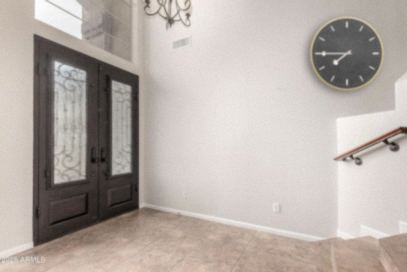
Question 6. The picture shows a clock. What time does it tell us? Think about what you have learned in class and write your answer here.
7:45
